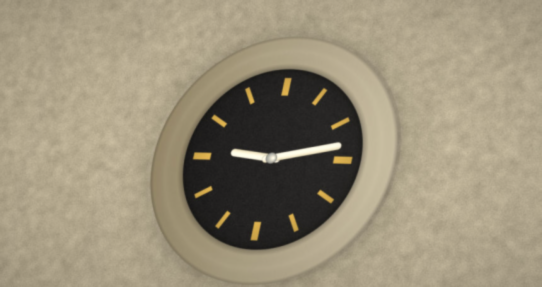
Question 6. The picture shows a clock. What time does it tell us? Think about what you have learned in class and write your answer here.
9:13
